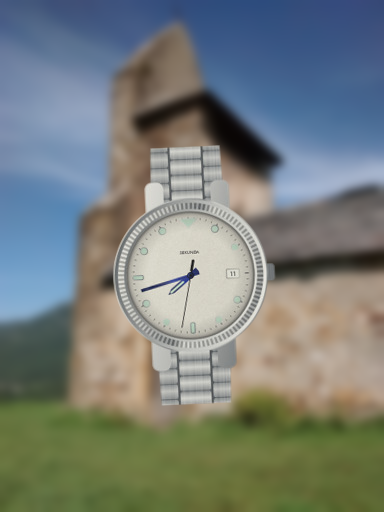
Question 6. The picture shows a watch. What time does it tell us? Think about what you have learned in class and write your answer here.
7:42:32
